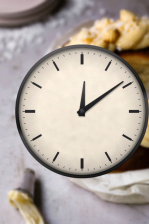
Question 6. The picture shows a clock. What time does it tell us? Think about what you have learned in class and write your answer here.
12:09
